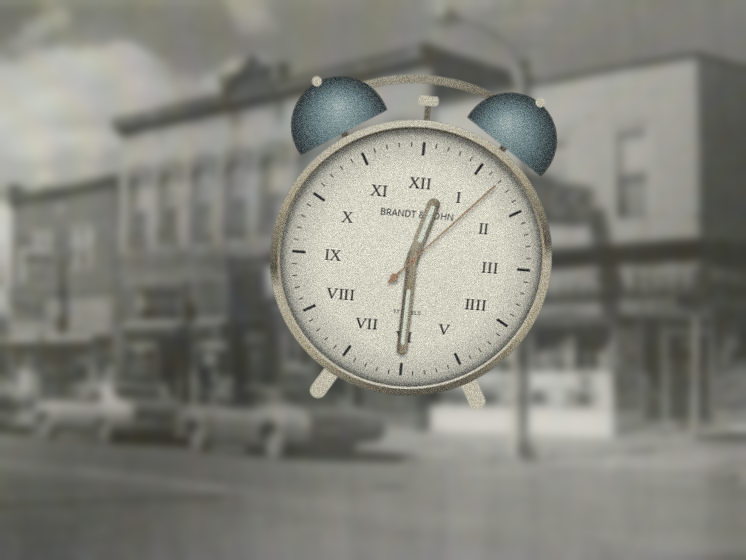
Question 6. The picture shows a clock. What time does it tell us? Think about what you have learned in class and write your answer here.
12:30:07
